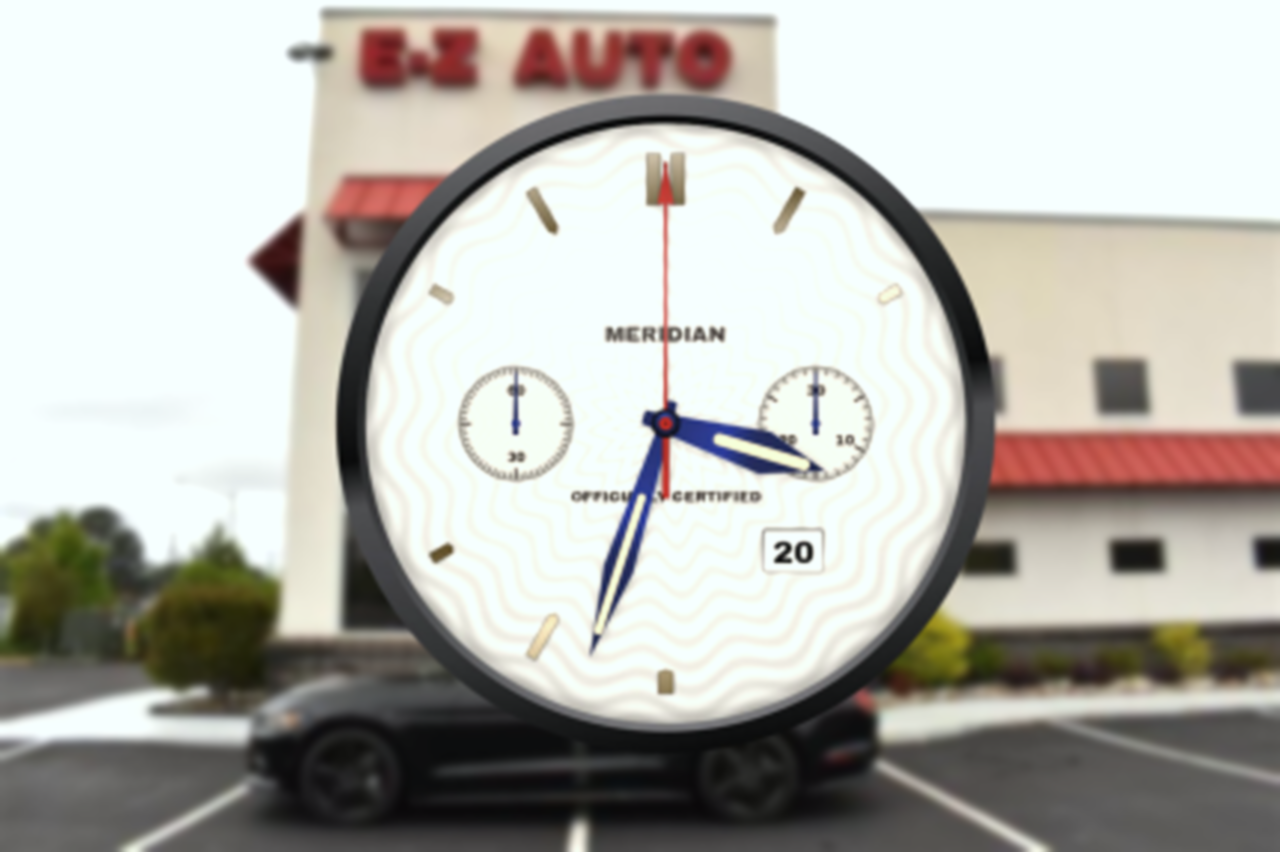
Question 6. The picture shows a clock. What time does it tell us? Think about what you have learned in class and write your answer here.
3:33
